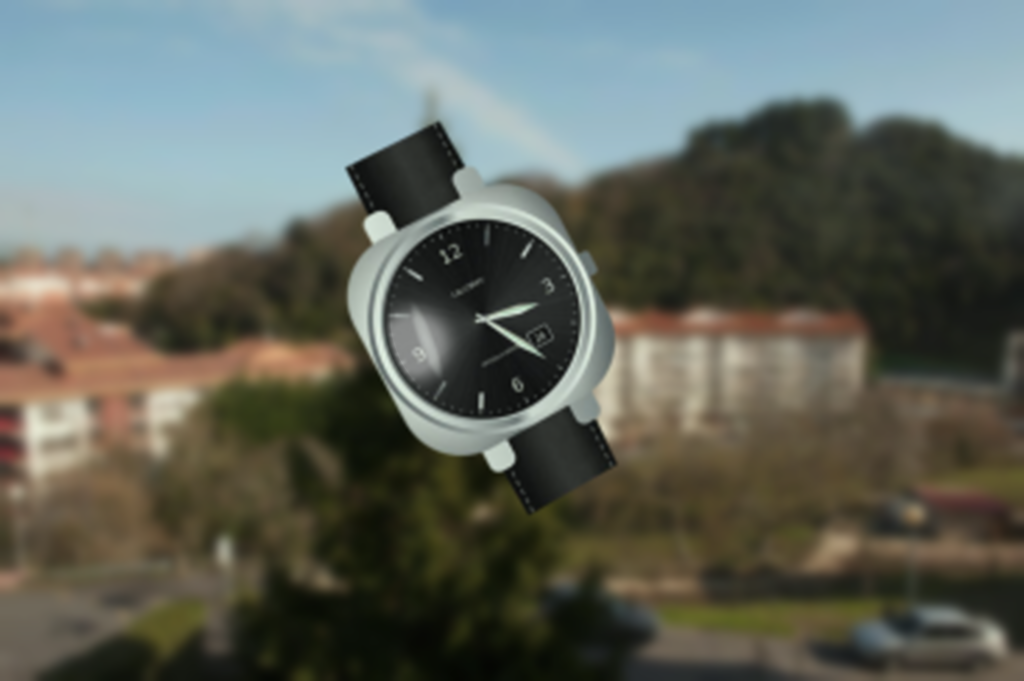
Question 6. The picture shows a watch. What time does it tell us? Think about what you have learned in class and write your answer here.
3:25
